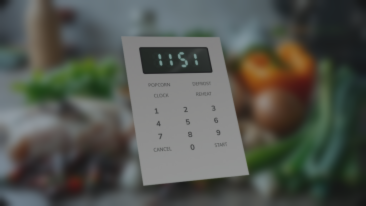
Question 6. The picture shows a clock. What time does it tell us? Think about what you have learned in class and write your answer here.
11:51
